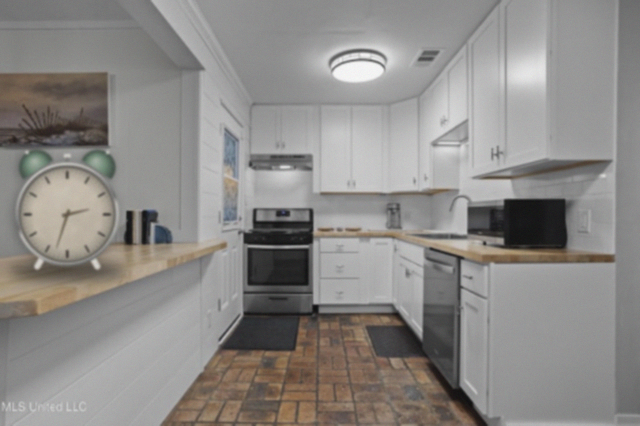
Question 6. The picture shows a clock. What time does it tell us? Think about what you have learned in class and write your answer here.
2:33
